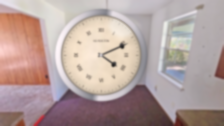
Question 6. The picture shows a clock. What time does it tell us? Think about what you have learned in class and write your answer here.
4:11
